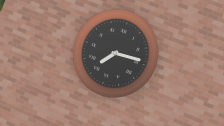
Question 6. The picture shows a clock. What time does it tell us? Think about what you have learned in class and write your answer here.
7:14
